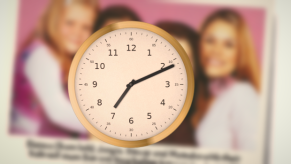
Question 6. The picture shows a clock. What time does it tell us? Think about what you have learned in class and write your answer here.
7:11
